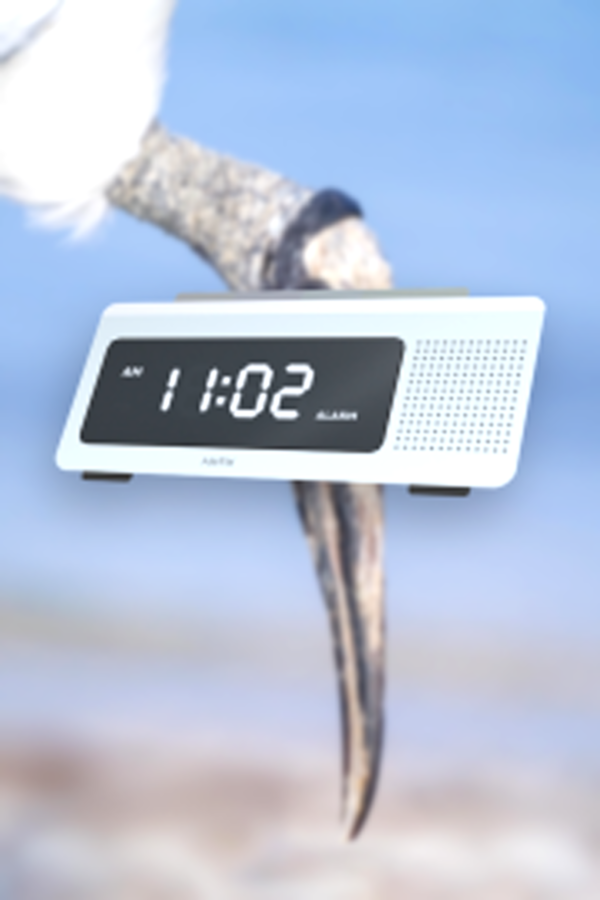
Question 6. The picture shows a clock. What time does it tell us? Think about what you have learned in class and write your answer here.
11:02
